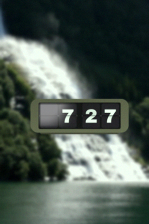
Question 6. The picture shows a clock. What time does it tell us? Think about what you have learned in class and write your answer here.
7:27
